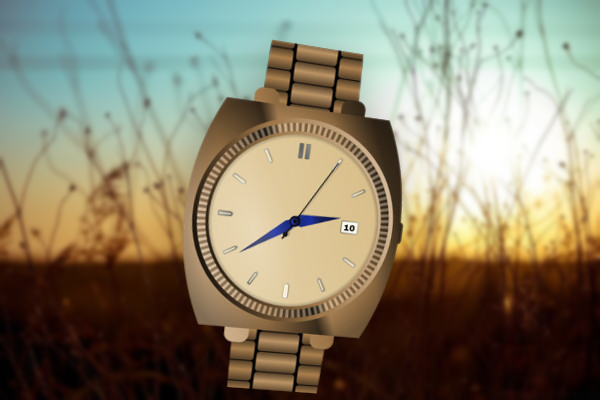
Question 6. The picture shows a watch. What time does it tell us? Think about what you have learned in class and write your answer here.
2:39:05
